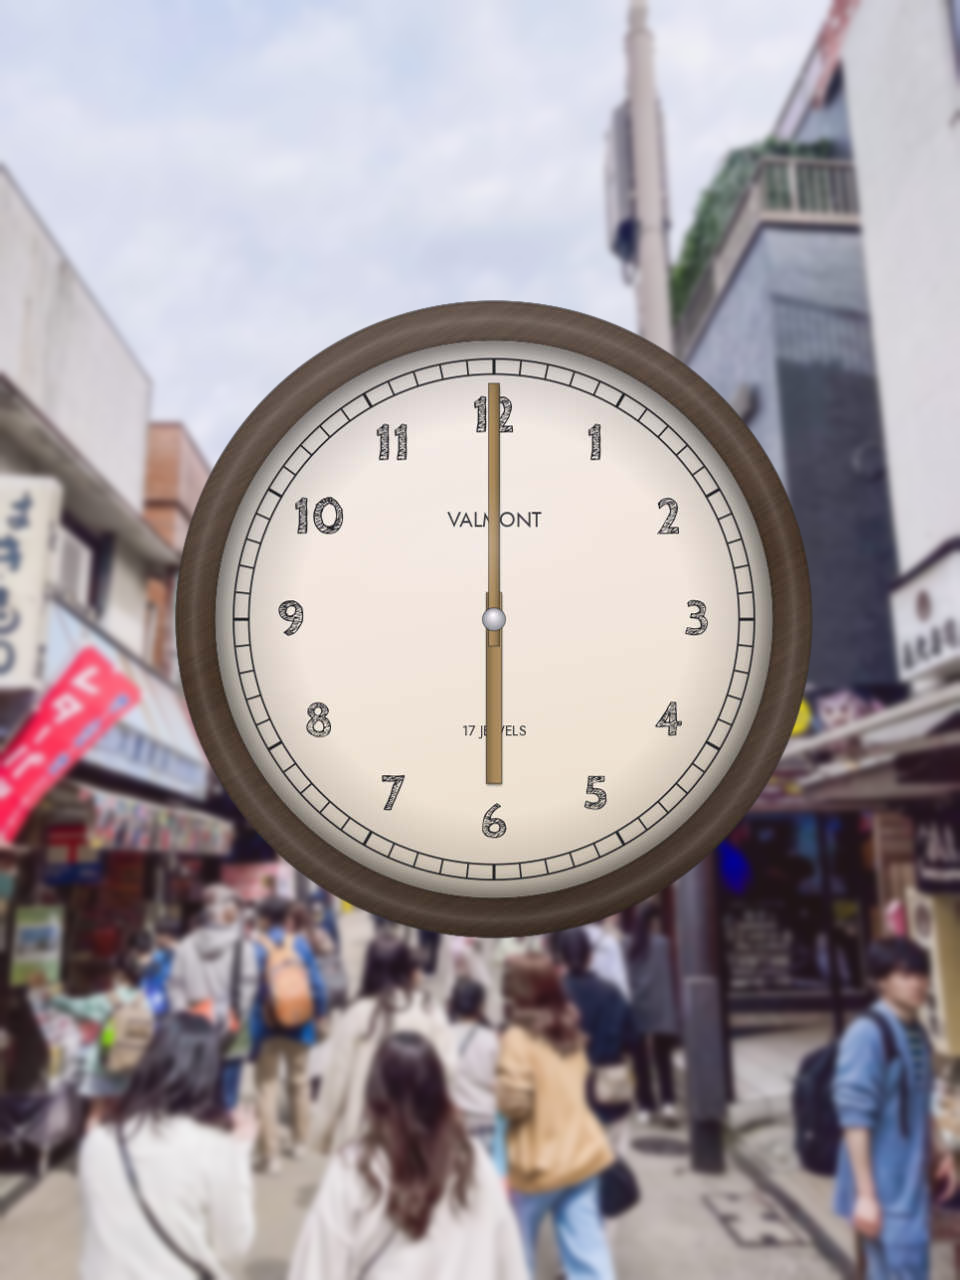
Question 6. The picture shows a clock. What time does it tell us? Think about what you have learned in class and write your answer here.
6:00
